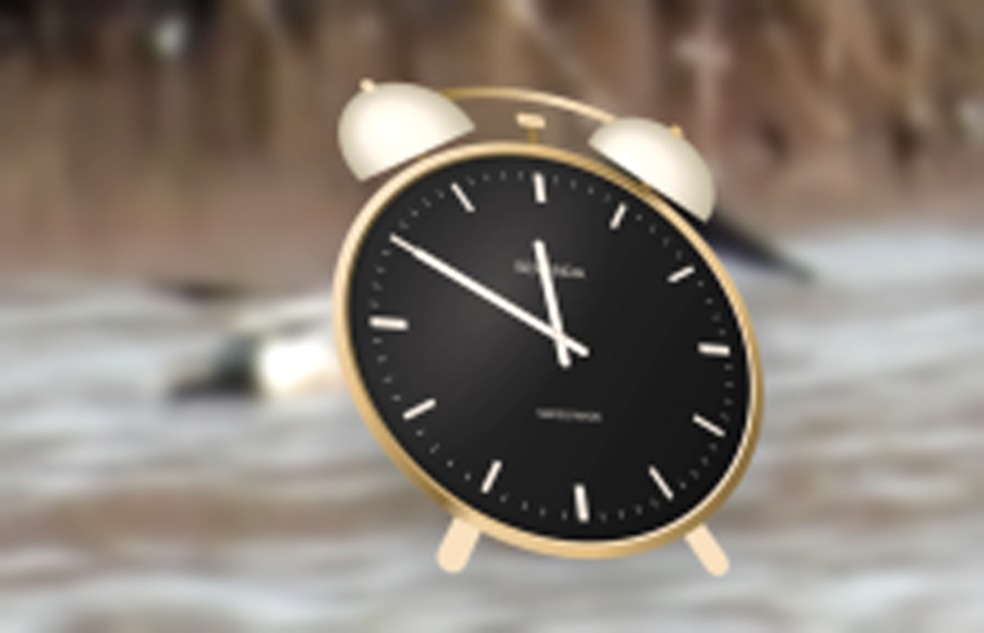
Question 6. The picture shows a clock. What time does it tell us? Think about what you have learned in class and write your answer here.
11:50
